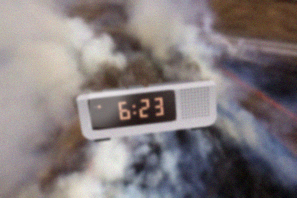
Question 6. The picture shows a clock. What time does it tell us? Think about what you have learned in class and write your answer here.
6:23
